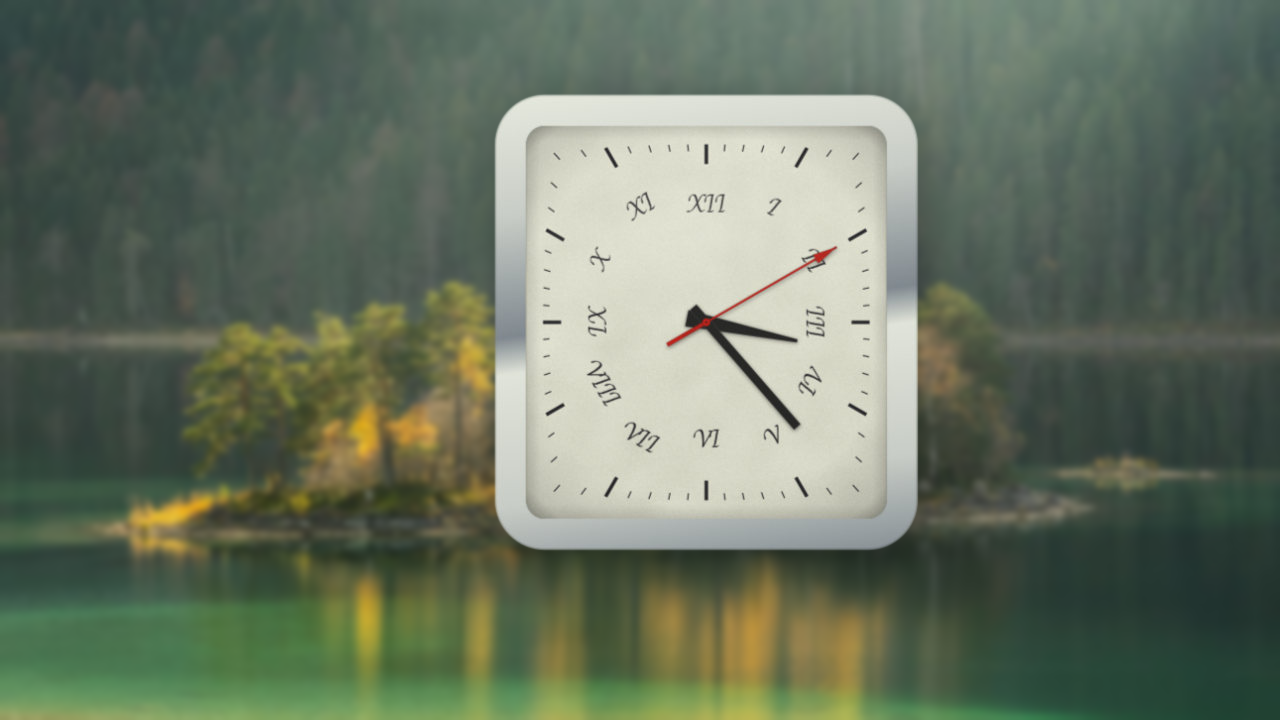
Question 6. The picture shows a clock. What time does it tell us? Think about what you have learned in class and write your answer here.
3:23:10
